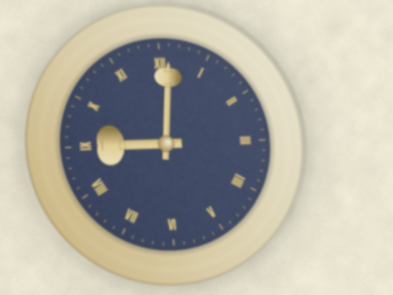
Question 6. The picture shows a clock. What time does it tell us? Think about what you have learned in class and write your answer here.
9:01
